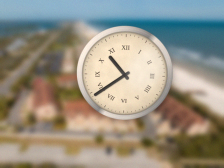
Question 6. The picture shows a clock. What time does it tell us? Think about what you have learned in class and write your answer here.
10:39
